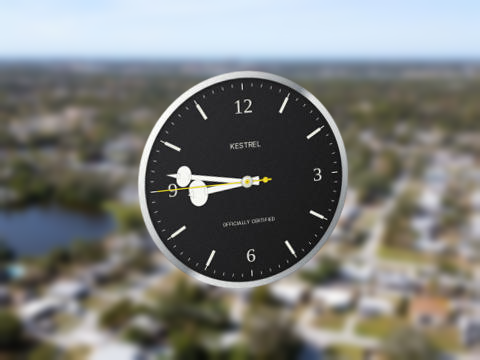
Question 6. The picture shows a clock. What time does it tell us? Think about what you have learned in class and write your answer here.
8:46:45
